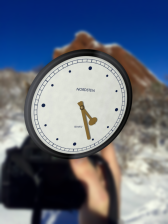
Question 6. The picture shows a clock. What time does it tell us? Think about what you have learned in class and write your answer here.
4:26
